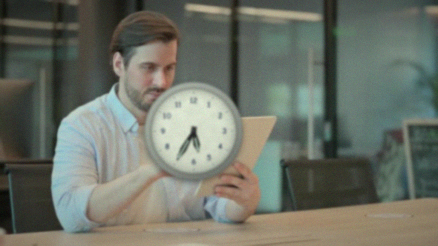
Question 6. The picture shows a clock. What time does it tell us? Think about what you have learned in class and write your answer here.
5:35
